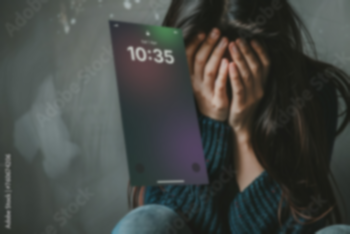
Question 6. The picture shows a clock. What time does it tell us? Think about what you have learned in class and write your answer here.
10:35
